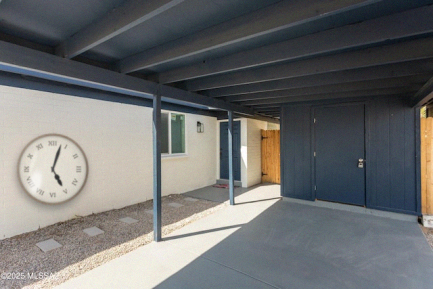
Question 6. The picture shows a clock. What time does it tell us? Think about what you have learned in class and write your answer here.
5:03
